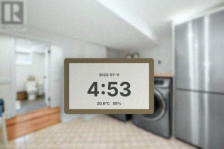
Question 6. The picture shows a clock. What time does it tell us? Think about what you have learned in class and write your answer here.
4:53
